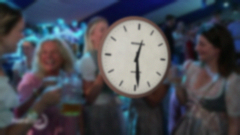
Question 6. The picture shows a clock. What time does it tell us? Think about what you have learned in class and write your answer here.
12:29
